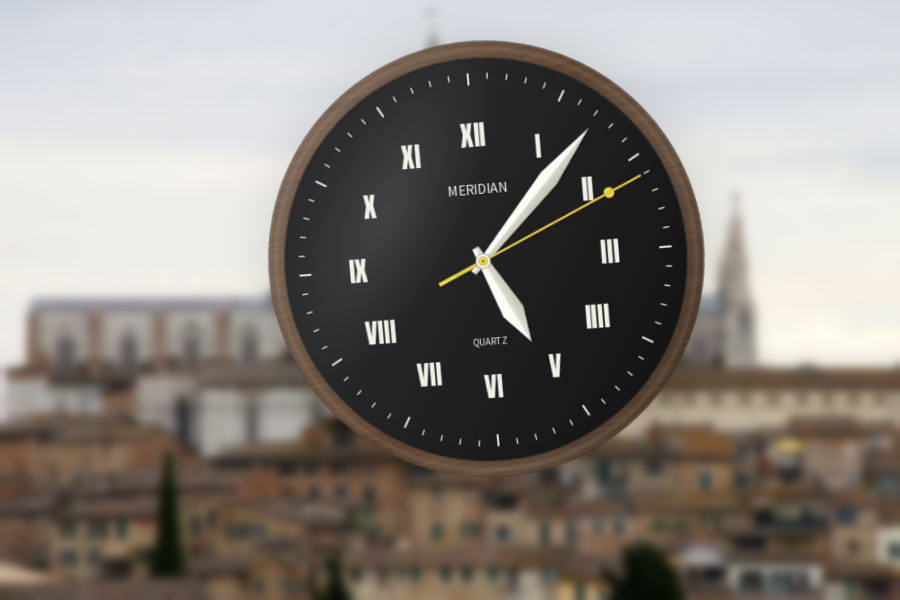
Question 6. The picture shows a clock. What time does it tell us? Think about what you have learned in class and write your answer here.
5:07:11
